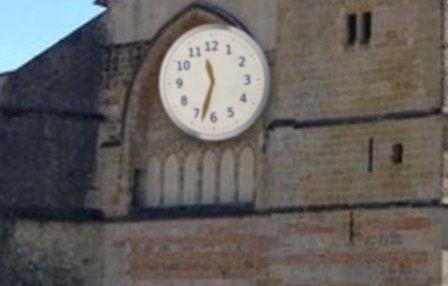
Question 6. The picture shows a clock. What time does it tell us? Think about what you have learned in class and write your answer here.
11:33
